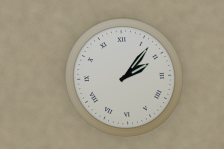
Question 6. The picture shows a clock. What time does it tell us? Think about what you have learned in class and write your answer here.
2:07
